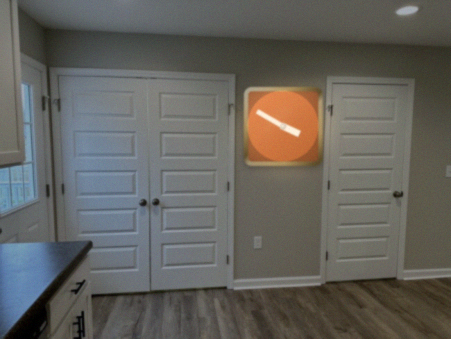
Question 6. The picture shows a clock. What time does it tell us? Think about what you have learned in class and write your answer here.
3:50
